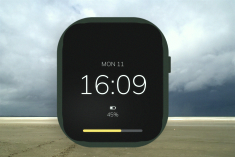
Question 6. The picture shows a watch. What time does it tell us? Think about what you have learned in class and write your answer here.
16:09
